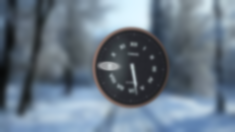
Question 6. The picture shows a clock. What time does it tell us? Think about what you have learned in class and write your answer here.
5:28
